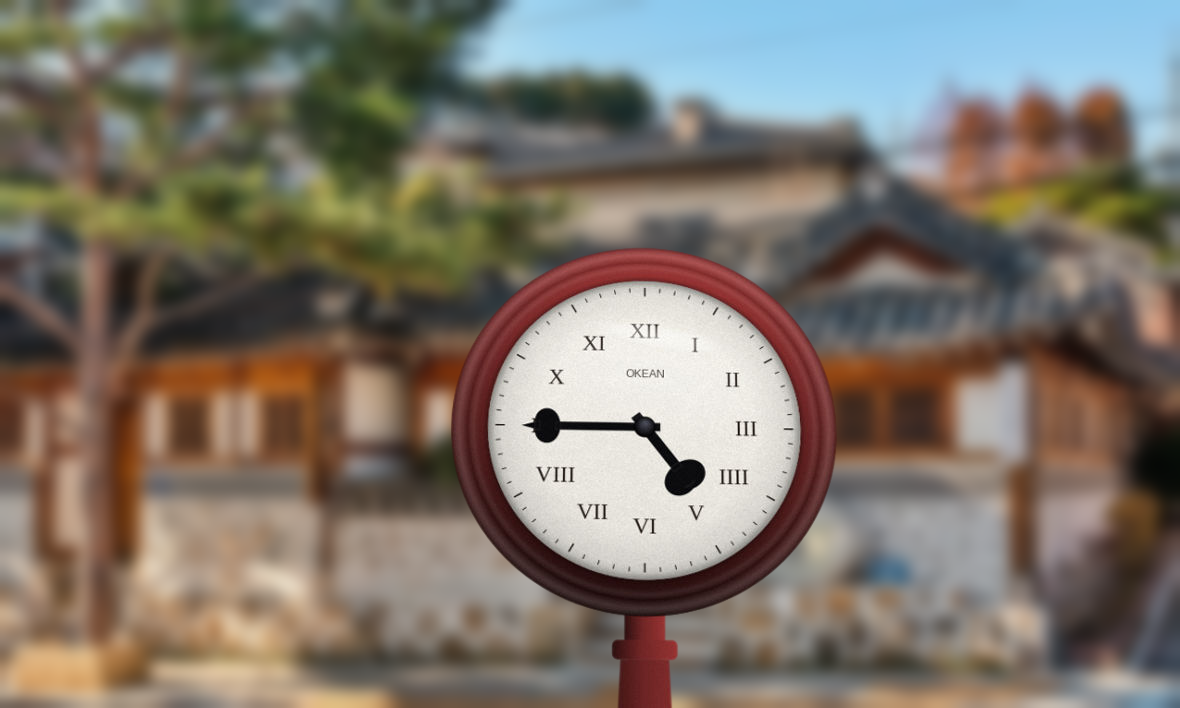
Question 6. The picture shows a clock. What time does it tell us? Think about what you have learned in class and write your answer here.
4:45
